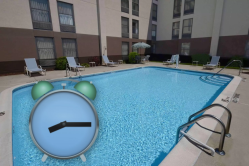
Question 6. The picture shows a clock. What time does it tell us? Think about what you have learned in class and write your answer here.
8:15
